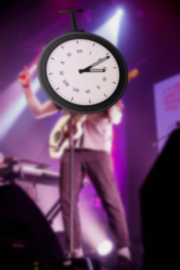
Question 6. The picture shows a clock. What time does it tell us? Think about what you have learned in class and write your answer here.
3:11
